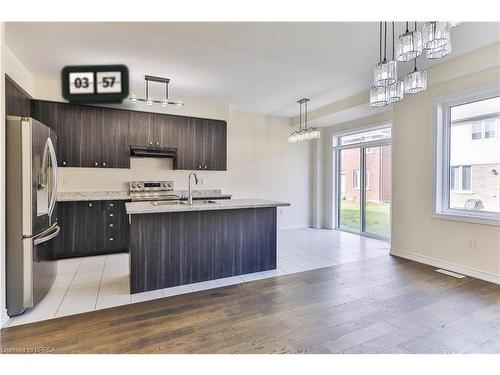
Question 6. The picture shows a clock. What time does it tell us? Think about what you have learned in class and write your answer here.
3:57
